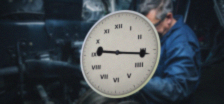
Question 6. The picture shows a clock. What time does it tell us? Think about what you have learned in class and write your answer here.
9:16
